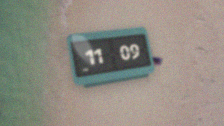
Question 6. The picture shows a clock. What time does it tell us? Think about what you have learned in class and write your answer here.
11:09
